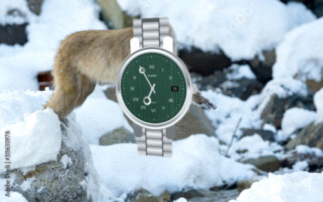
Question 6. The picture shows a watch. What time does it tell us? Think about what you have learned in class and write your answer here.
6:55
